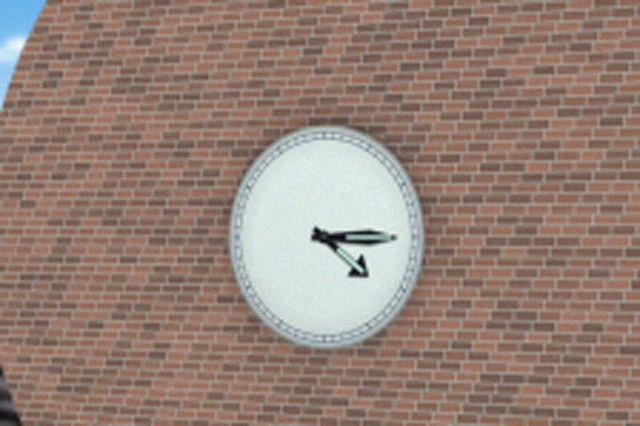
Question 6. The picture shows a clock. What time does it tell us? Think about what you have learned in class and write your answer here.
4:15
